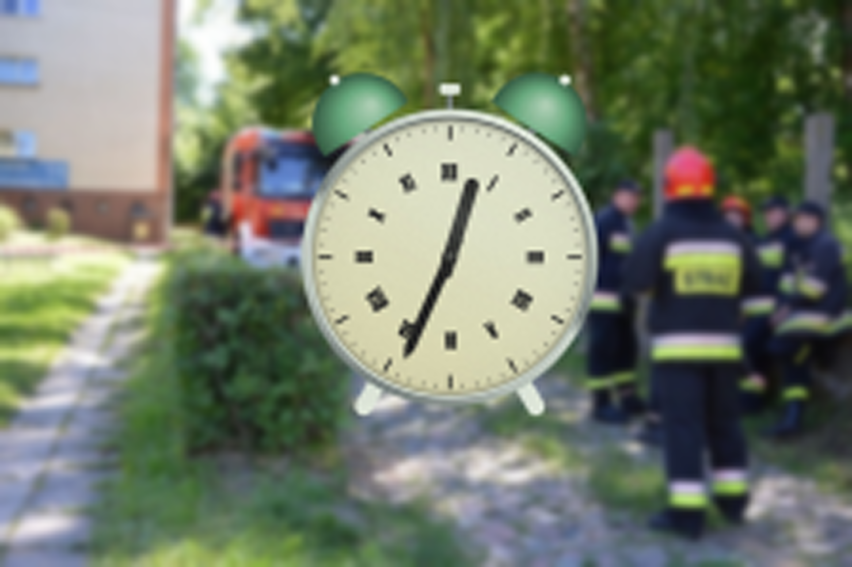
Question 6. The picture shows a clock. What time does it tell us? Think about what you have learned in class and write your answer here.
12:34
